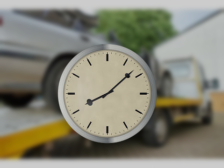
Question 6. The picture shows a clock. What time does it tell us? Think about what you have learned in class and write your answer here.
8:08
